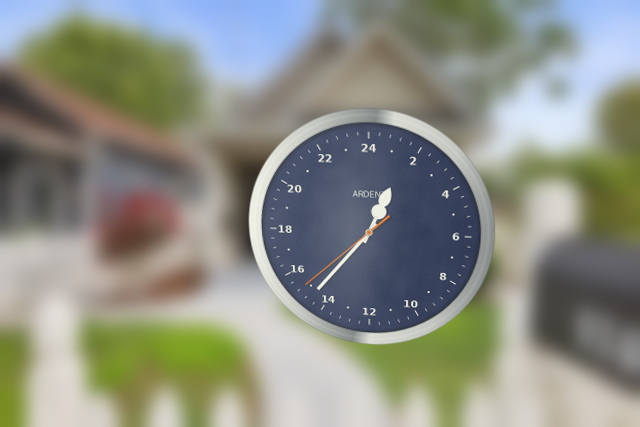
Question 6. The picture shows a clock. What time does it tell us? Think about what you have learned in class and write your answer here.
1:36:38
